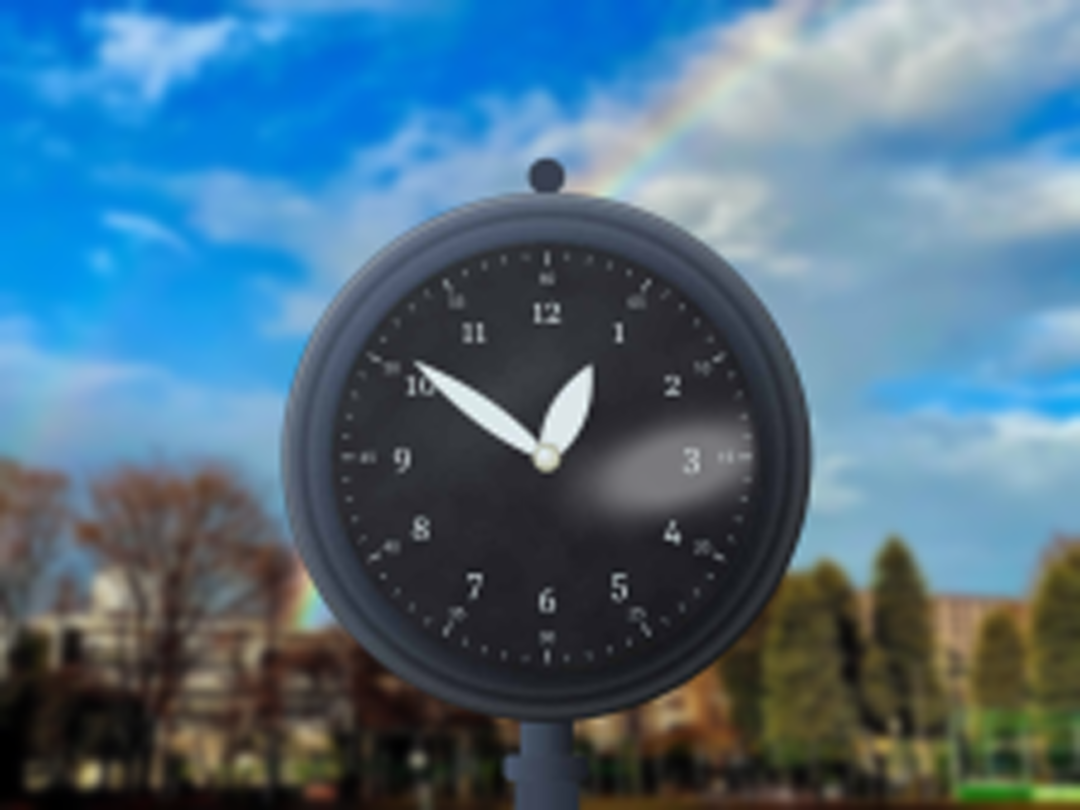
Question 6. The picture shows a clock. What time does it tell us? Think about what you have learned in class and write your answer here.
12:51
